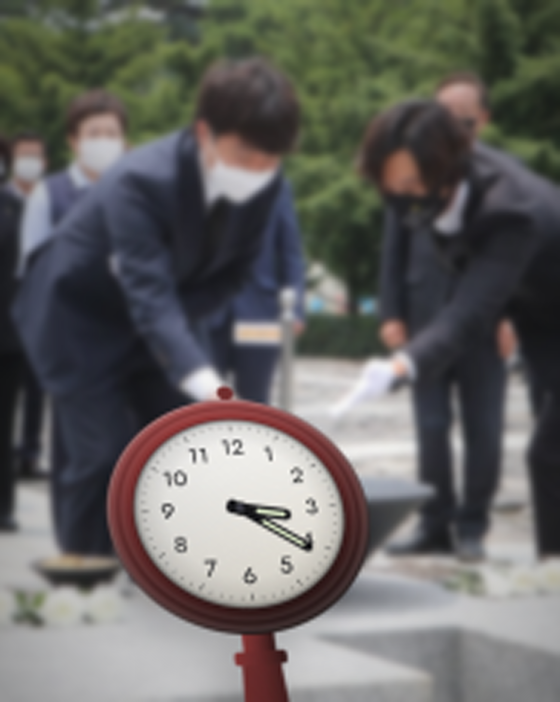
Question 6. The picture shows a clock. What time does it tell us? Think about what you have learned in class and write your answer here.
3:21
